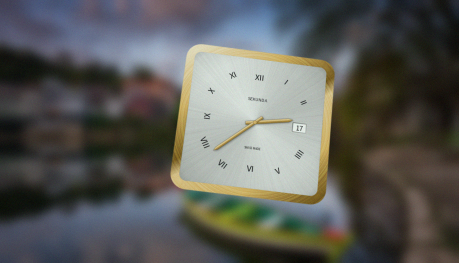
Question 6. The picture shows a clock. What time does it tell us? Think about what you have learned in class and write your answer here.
2:38
